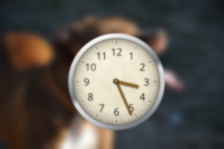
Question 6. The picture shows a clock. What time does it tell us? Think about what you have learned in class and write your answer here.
3:26
